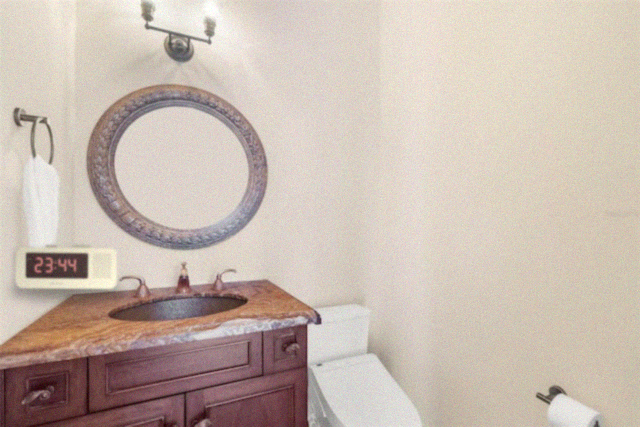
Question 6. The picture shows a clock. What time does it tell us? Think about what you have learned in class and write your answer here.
23:44
